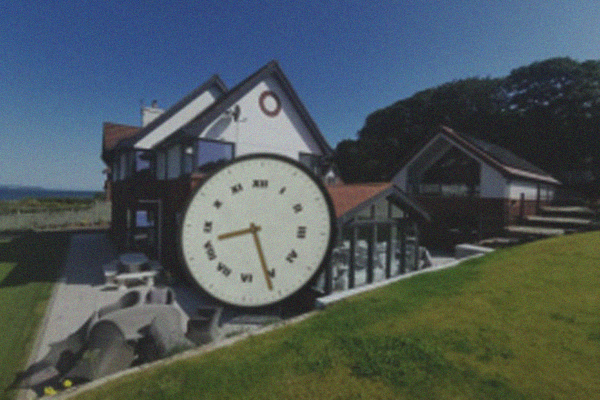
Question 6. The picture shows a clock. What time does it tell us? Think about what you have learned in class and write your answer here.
8:26
